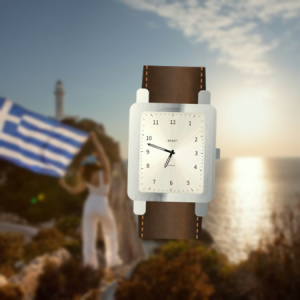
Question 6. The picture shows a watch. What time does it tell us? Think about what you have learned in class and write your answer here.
6:48
